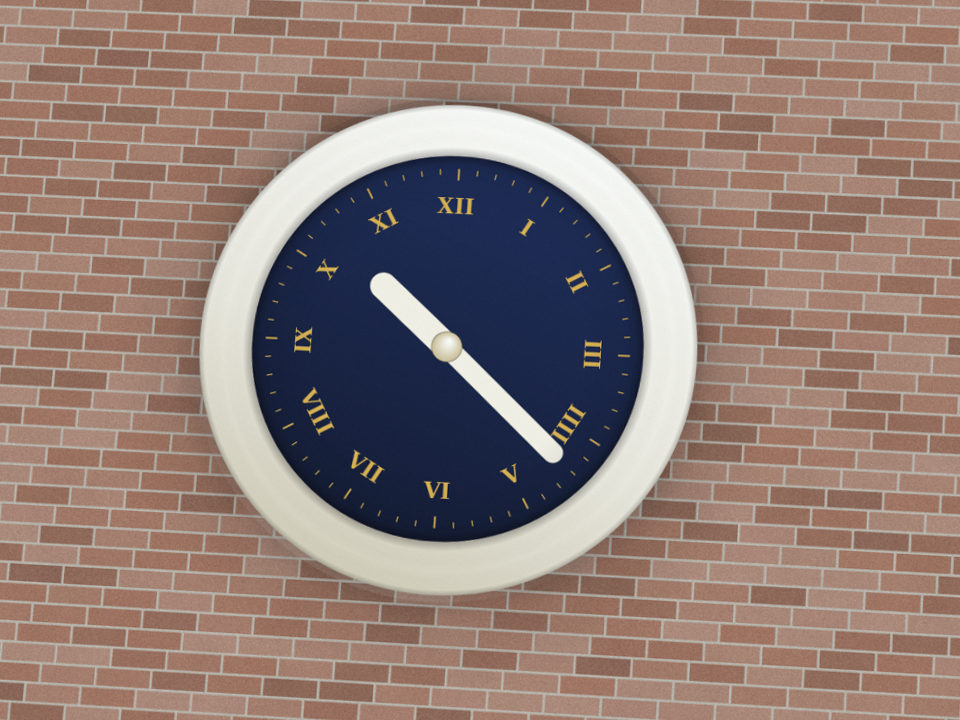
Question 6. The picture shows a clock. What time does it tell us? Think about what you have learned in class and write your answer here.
10:22
